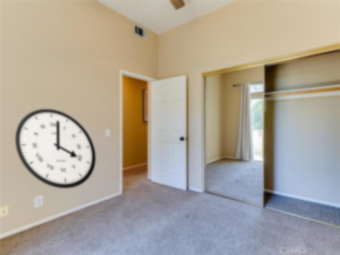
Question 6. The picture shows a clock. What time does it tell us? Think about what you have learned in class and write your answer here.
4:02
